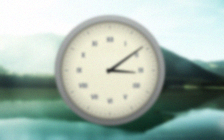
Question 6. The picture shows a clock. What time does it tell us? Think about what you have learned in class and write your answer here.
3:09
